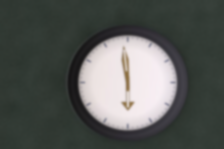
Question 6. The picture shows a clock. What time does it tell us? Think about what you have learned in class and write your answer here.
5:59
